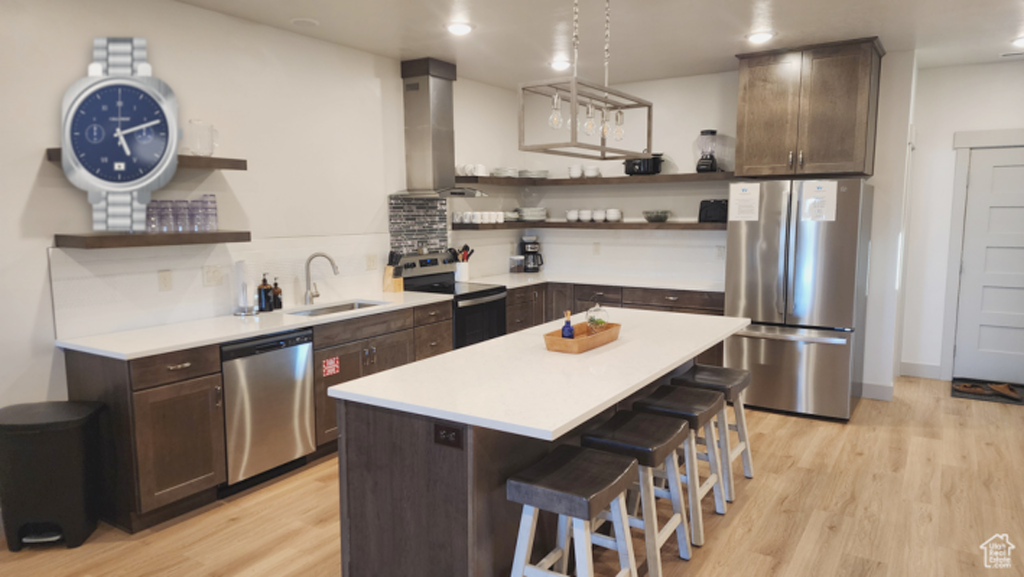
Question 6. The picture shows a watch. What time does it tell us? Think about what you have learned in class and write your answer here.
5:12
